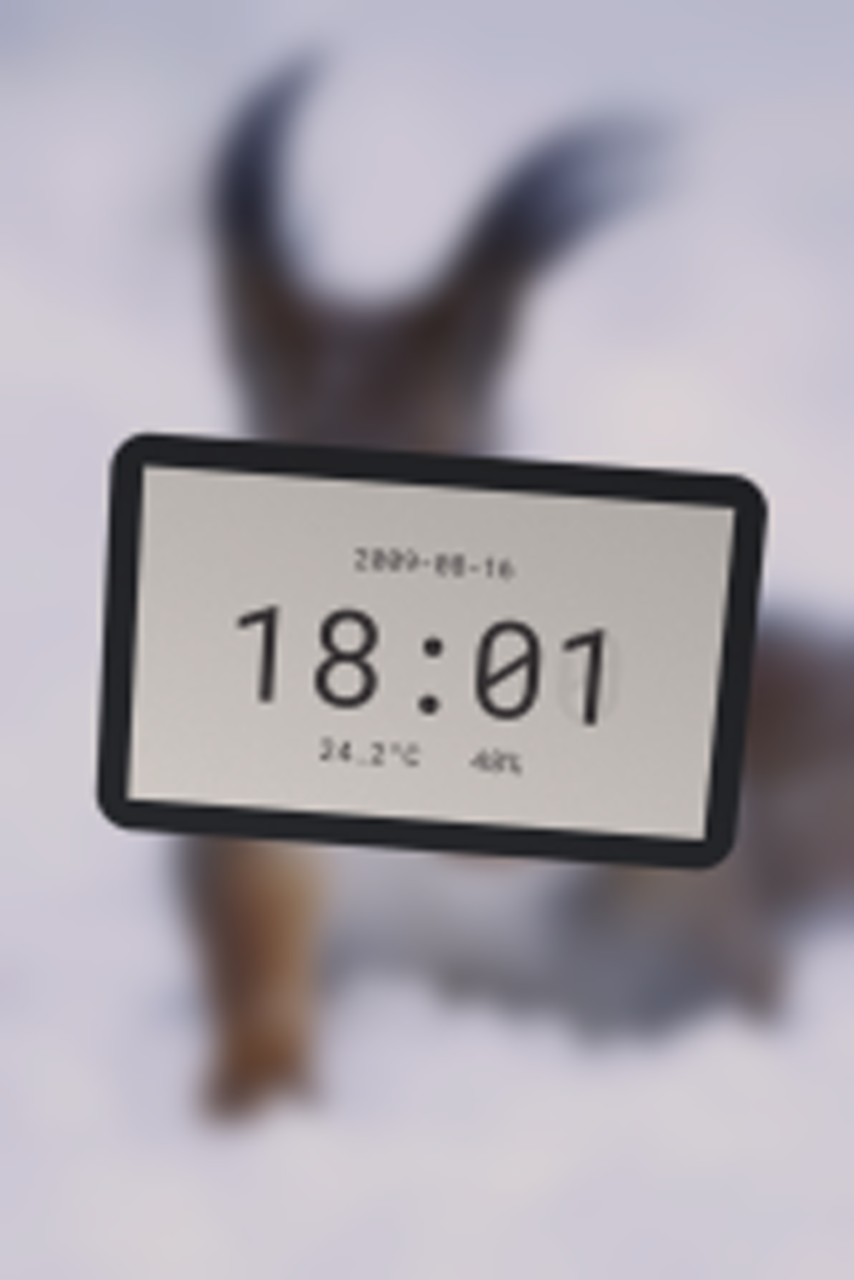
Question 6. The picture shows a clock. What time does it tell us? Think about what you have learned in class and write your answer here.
18:01
